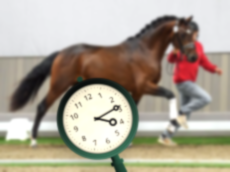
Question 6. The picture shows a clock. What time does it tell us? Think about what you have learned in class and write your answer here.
4:14
